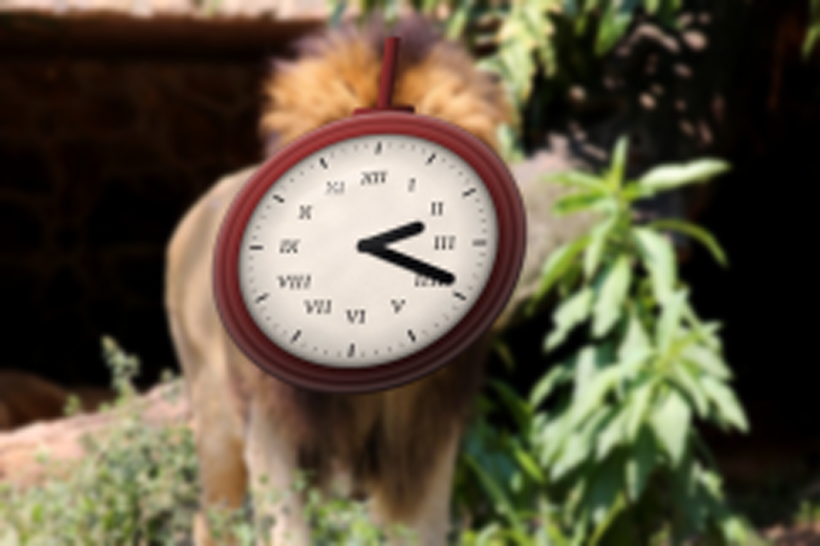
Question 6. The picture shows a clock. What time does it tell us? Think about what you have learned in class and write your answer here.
2:19
